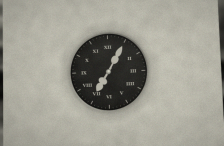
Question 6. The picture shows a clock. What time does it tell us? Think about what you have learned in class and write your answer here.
7:05
